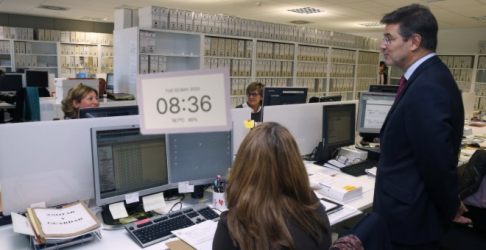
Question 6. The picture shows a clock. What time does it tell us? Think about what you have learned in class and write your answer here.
8:36
